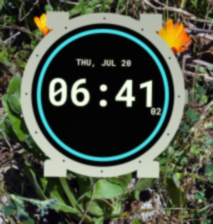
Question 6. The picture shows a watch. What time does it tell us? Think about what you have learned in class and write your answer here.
6:41
